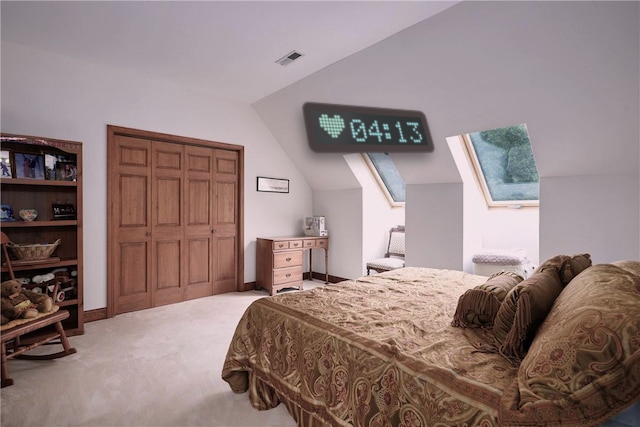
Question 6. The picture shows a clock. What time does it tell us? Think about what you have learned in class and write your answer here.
4:13
